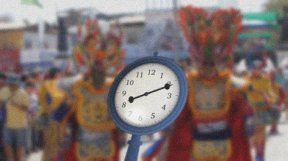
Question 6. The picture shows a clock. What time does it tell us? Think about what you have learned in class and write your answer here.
8:11
